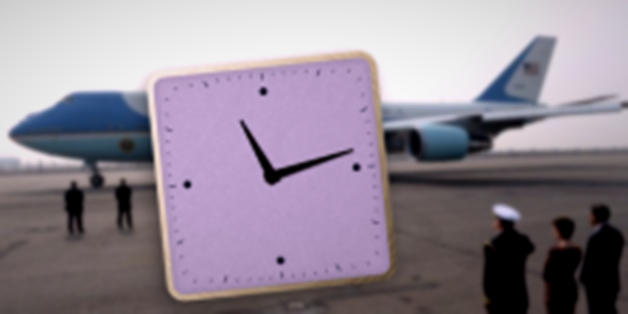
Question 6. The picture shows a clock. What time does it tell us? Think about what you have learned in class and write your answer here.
11:13
